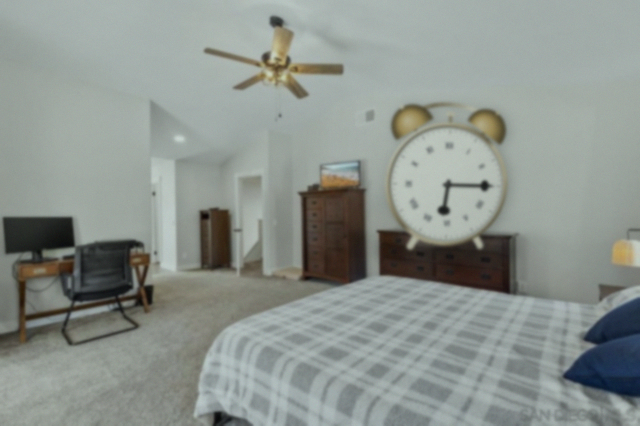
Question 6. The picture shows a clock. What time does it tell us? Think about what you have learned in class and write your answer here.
6:15
